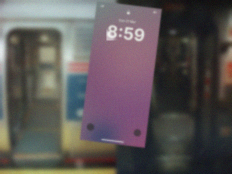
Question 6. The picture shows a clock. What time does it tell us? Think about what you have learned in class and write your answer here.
8:59
